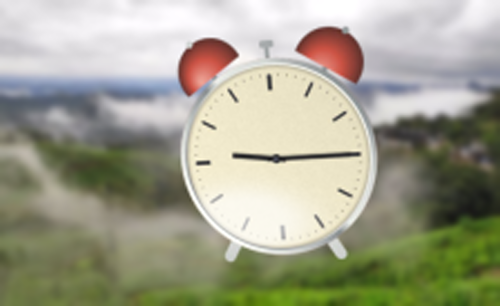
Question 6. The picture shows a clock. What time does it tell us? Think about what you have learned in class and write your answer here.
9:15
